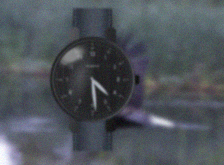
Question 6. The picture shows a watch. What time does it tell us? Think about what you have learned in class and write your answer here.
4:29
